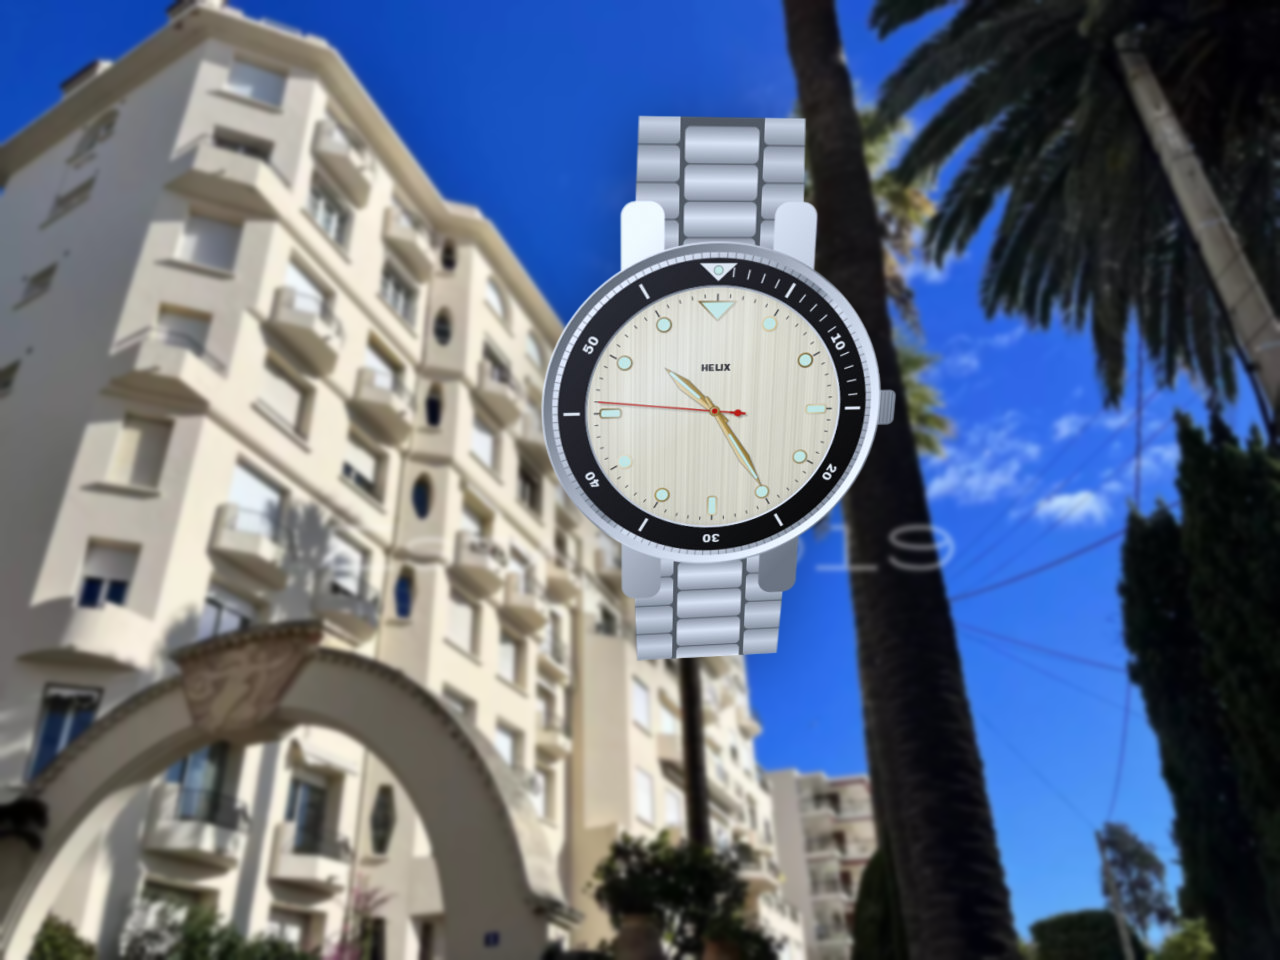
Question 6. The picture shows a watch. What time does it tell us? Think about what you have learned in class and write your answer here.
10:24:46
